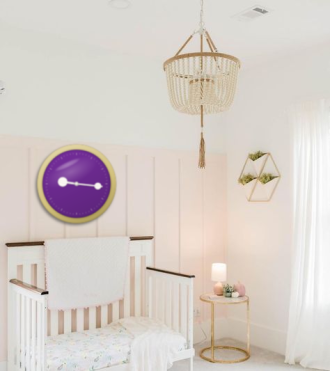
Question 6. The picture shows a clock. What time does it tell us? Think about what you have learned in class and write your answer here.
9:16
